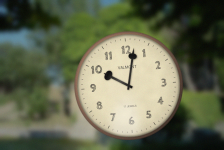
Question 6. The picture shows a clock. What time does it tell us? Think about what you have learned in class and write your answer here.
10:02
